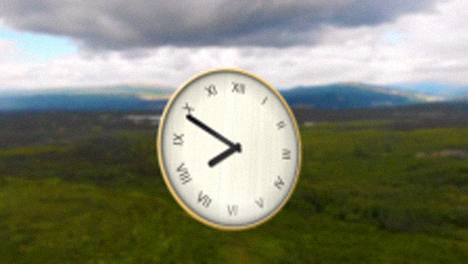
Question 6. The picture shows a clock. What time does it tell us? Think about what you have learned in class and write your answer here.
7:49
